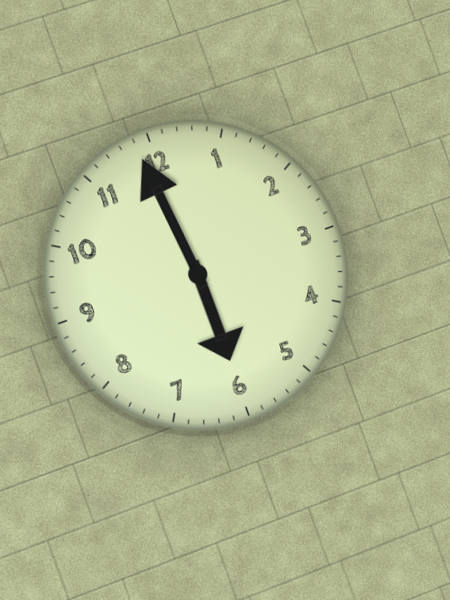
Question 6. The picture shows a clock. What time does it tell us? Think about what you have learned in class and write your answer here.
5:59
